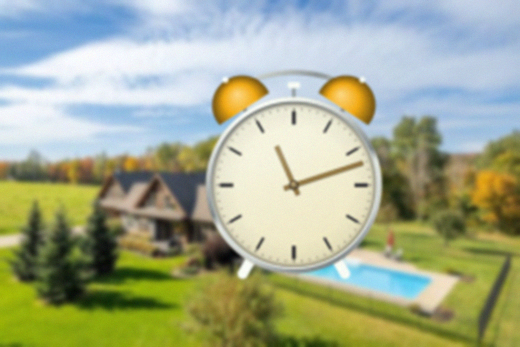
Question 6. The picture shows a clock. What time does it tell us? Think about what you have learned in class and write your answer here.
11:12
